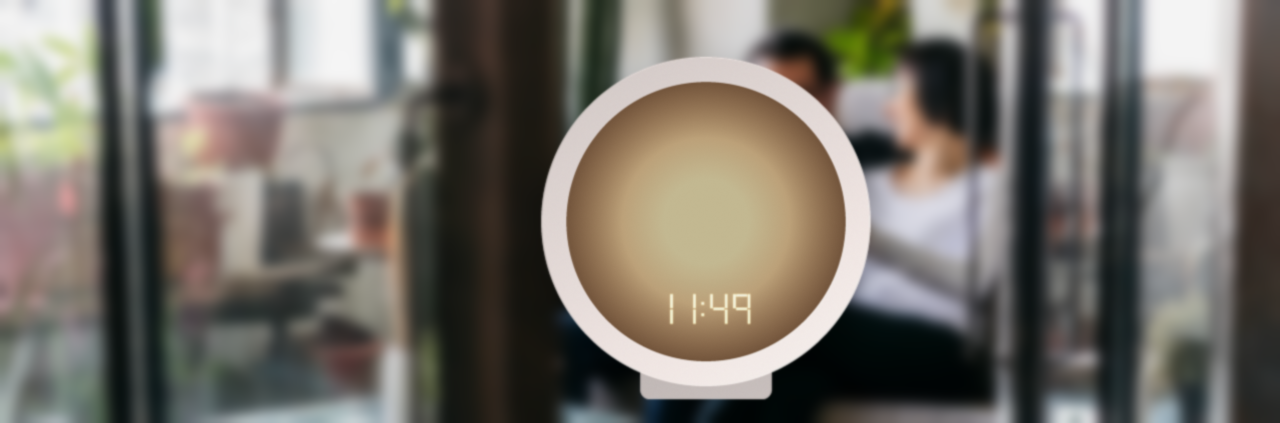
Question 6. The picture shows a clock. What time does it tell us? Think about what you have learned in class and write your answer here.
11:49
